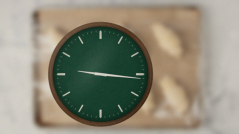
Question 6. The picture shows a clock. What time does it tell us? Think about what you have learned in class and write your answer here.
9:16
